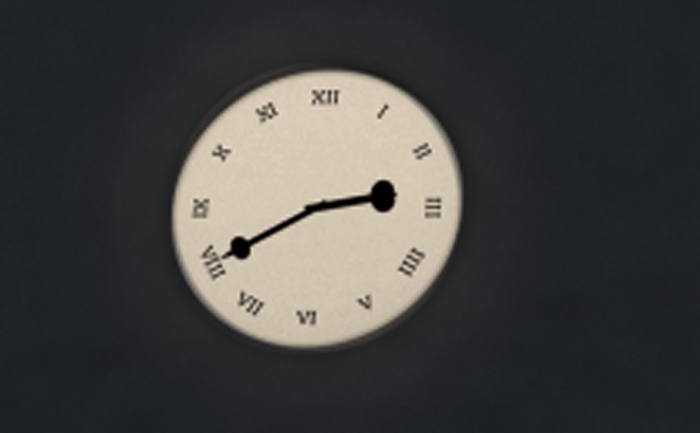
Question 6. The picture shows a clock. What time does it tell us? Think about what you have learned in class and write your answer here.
2:40
